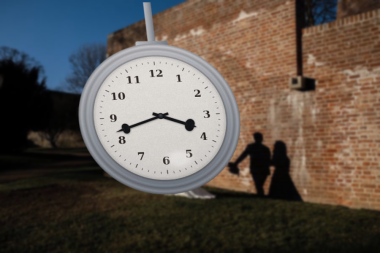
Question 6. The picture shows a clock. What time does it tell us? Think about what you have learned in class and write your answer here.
3:42
